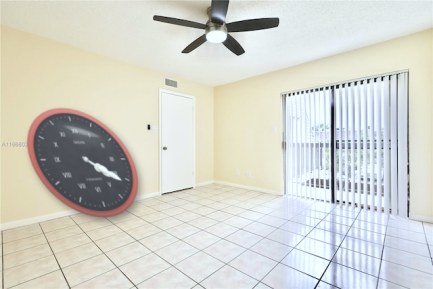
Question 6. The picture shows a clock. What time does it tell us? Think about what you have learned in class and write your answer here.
4:21
